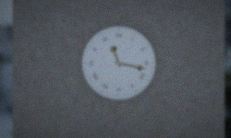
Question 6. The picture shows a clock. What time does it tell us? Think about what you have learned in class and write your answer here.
11:17
